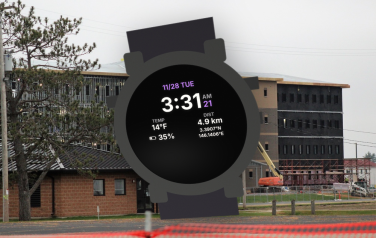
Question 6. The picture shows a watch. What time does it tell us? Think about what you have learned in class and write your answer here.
3:31:21
